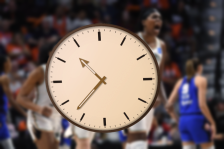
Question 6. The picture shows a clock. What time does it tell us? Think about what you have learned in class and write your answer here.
10:37
